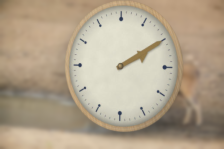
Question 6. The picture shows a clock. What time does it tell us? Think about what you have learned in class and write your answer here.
2:10
